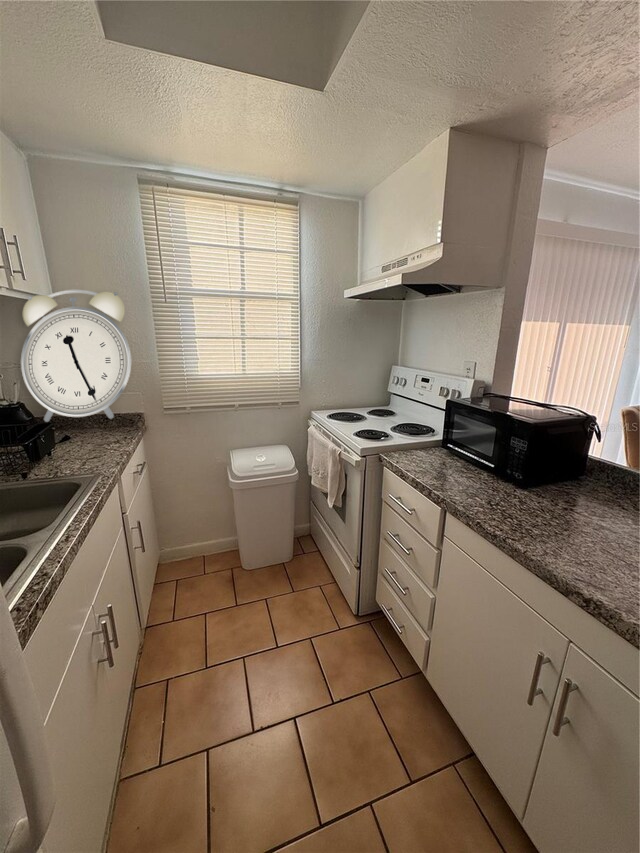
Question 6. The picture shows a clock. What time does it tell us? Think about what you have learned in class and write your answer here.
11:26
